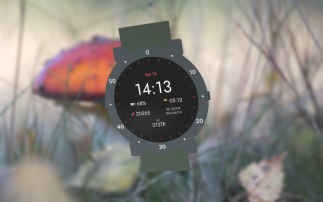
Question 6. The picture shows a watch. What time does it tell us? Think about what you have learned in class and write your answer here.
14:13
